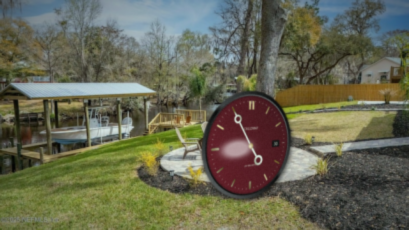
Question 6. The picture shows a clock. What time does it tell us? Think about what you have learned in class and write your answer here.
4:55
